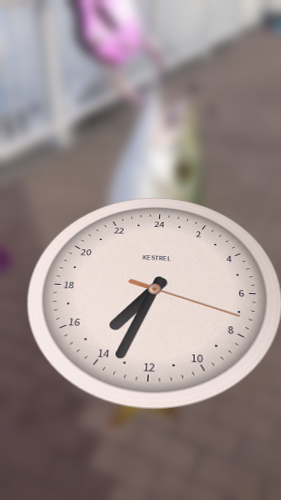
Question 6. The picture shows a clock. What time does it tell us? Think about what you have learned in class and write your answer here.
14:33:18
